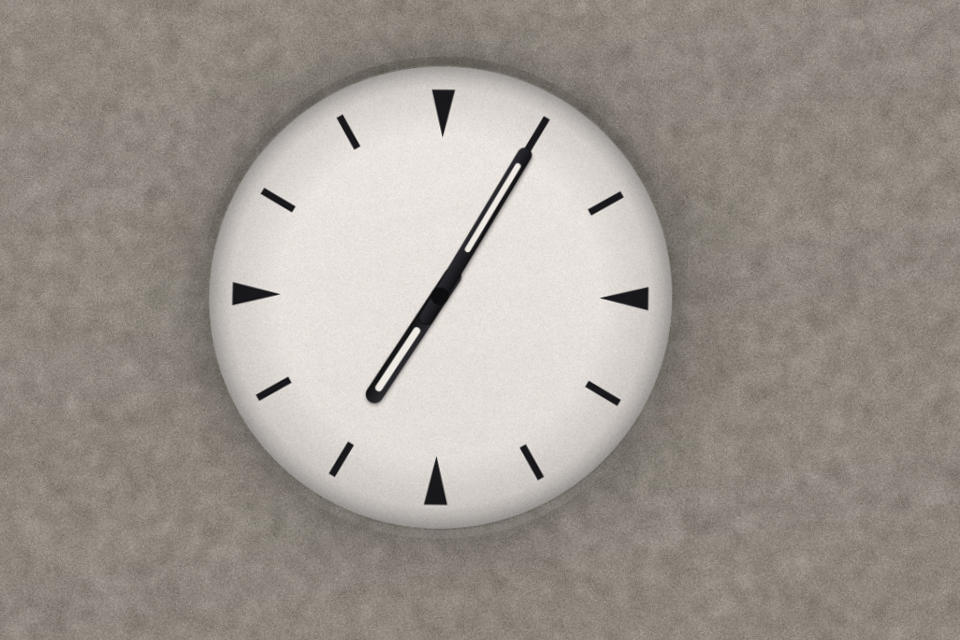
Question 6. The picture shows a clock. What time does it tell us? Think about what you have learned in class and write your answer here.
7:05
